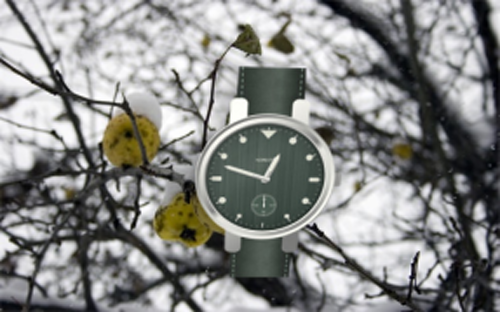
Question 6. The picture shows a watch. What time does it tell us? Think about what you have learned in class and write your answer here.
12:48
